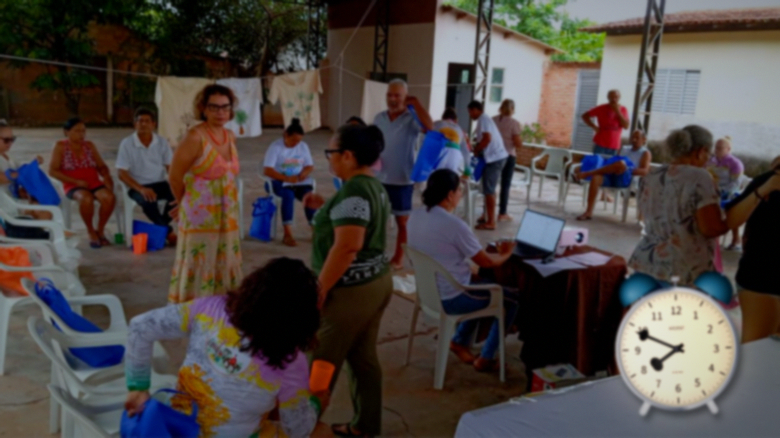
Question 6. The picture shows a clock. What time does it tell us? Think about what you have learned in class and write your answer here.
7:49
